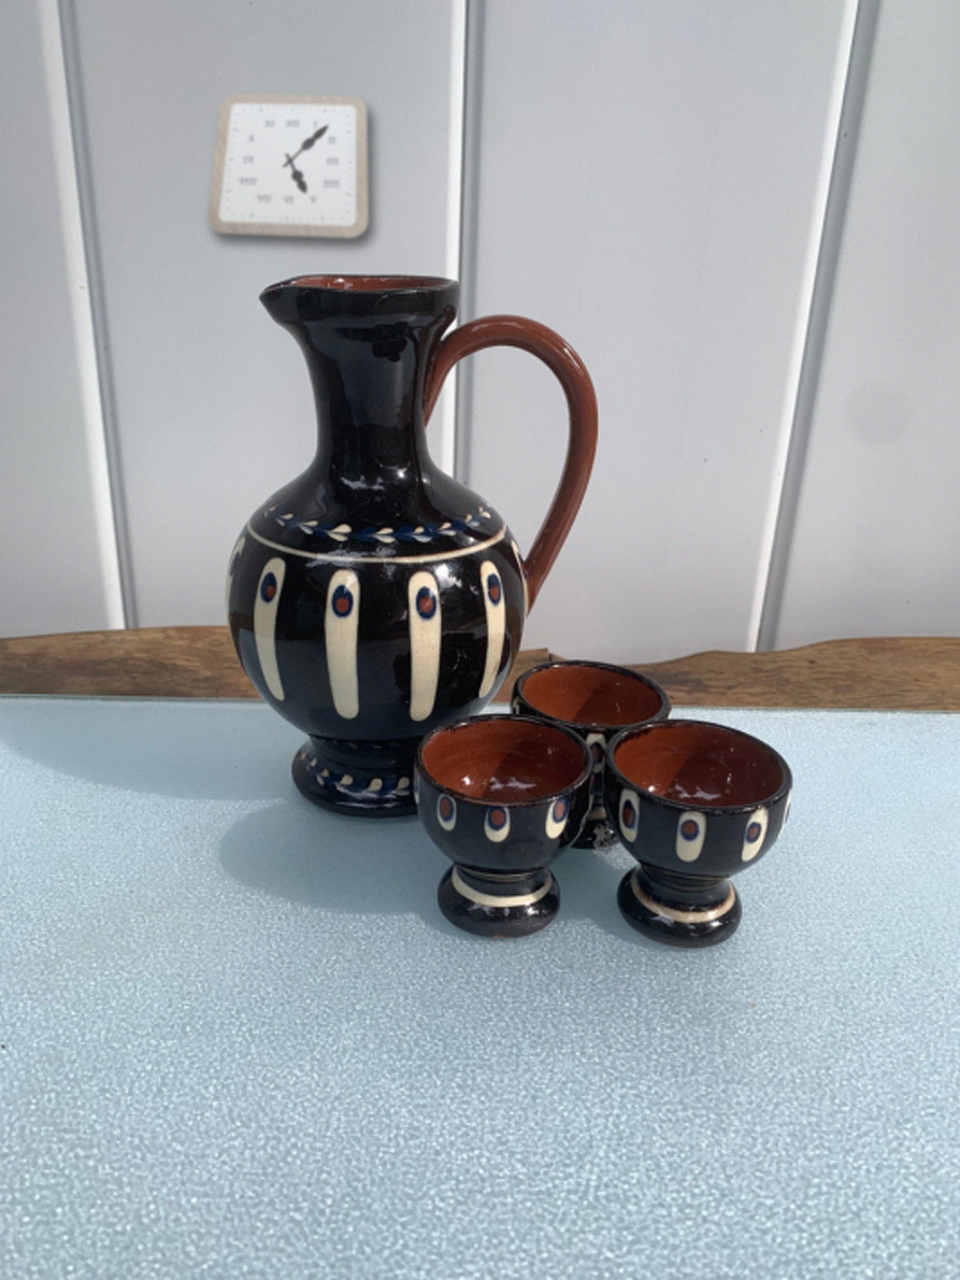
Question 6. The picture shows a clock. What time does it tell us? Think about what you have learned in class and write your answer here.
5:07
